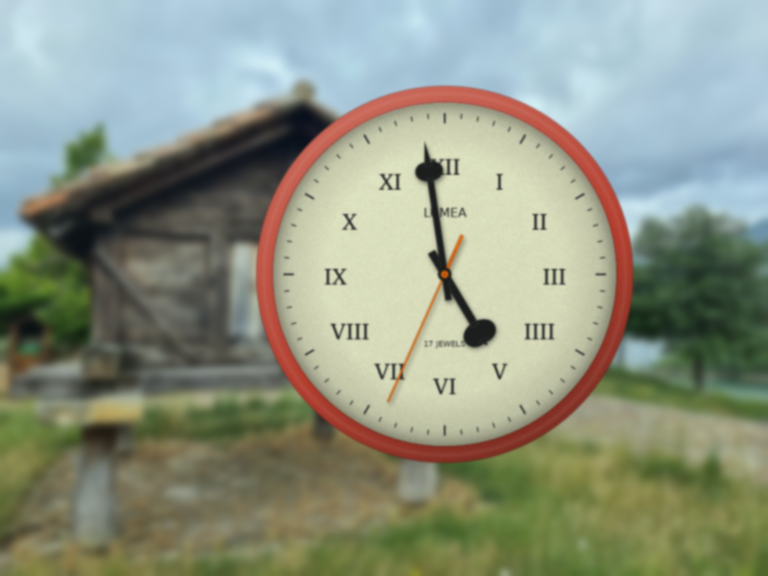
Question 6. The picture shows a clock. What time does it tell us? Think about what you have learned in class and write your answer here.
4:58:34
